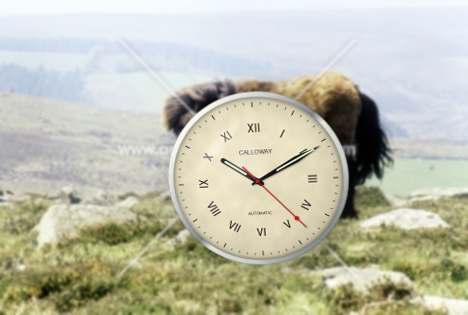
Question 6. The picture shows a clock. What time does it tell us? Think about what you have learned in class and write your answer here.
10:10:23
